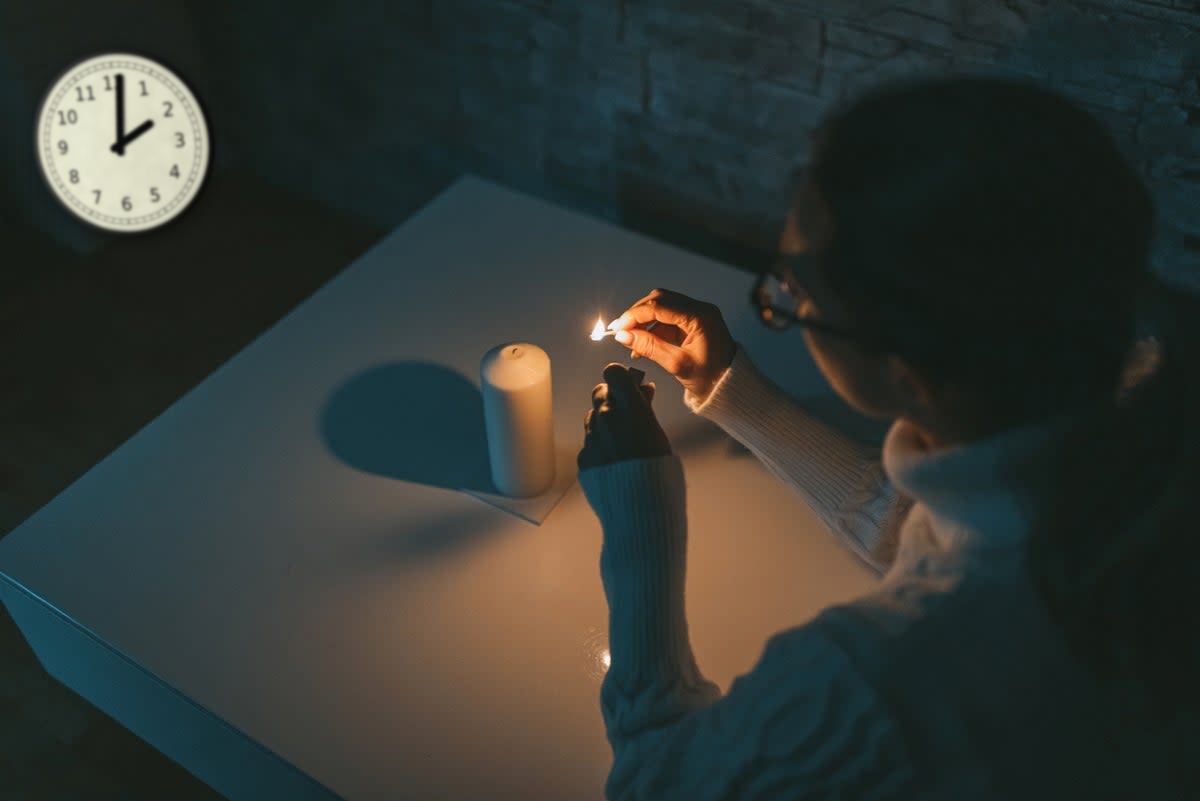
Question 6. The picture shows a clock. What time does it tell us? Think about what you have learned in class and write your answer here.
2:01
